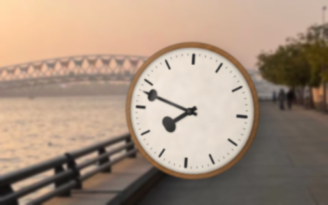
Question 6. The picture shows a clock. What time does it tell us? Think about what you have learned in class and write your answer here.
7:48
